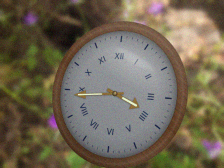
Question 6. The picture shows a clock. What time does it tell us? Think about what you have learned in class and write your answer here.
3:44
